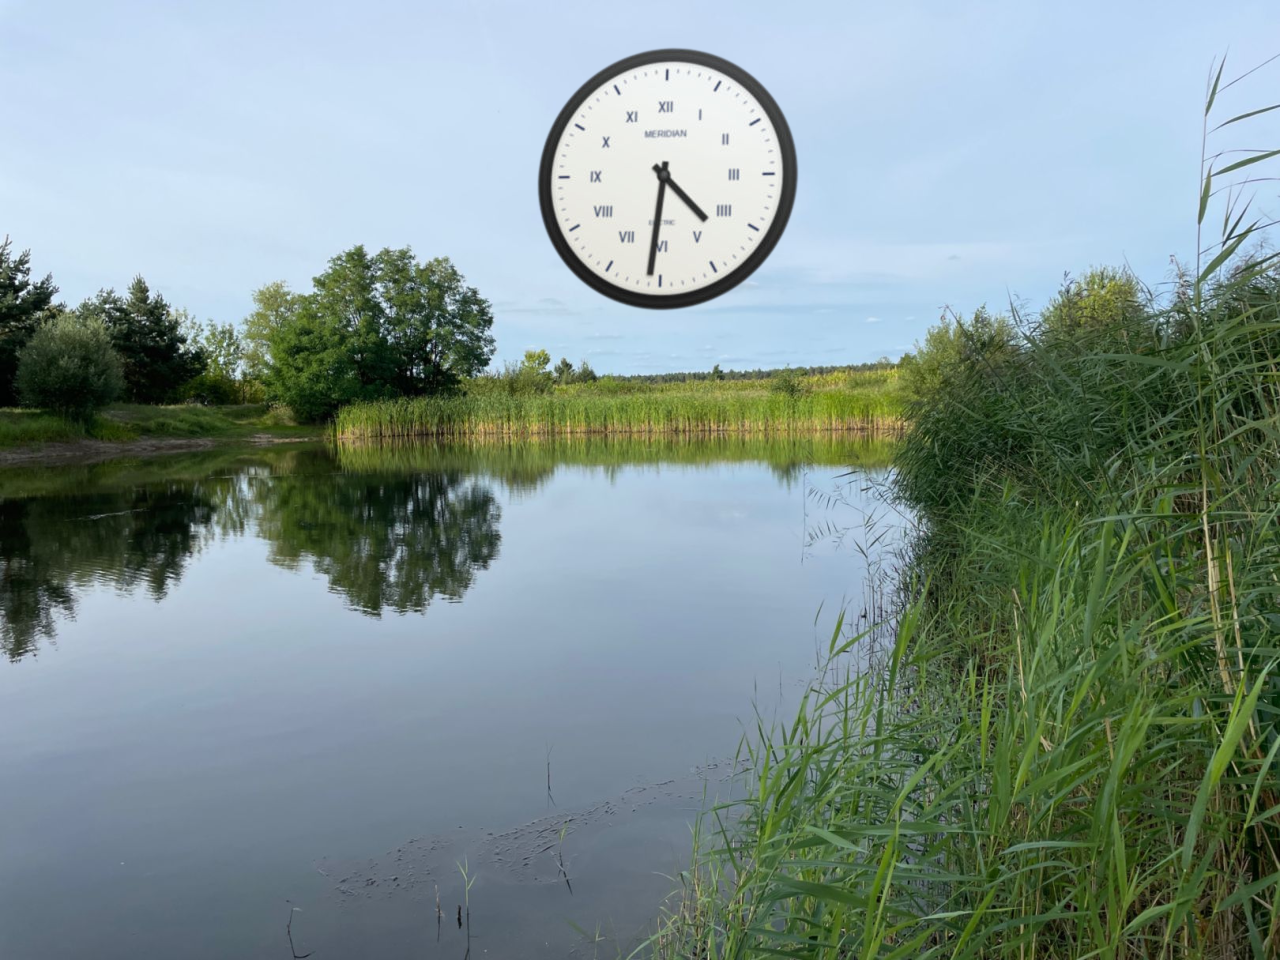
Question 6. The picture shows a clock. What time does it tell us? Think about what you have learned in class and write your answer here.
4:31
